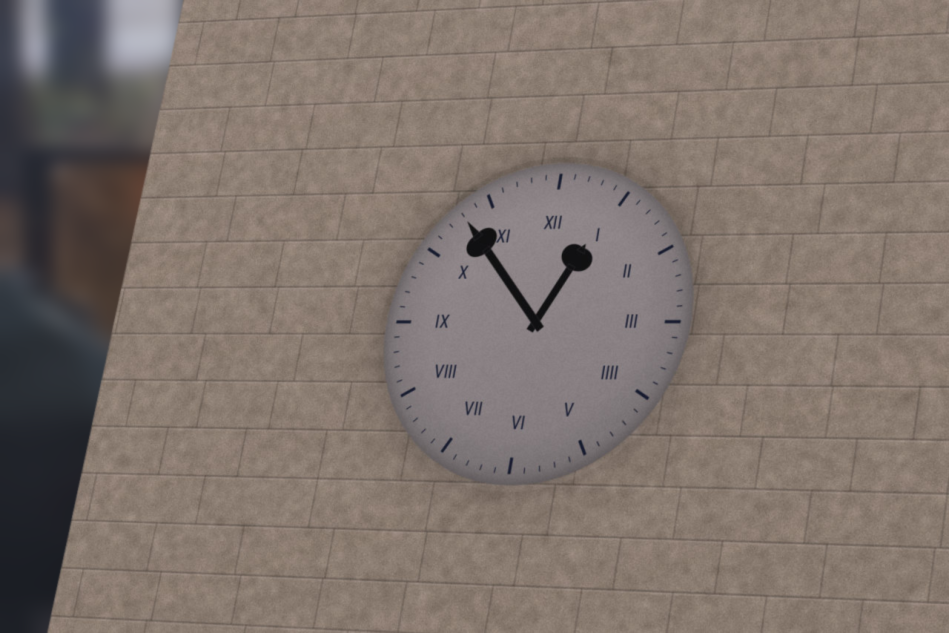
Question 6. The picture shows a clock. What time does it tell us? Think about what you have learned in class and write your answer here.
12:53
